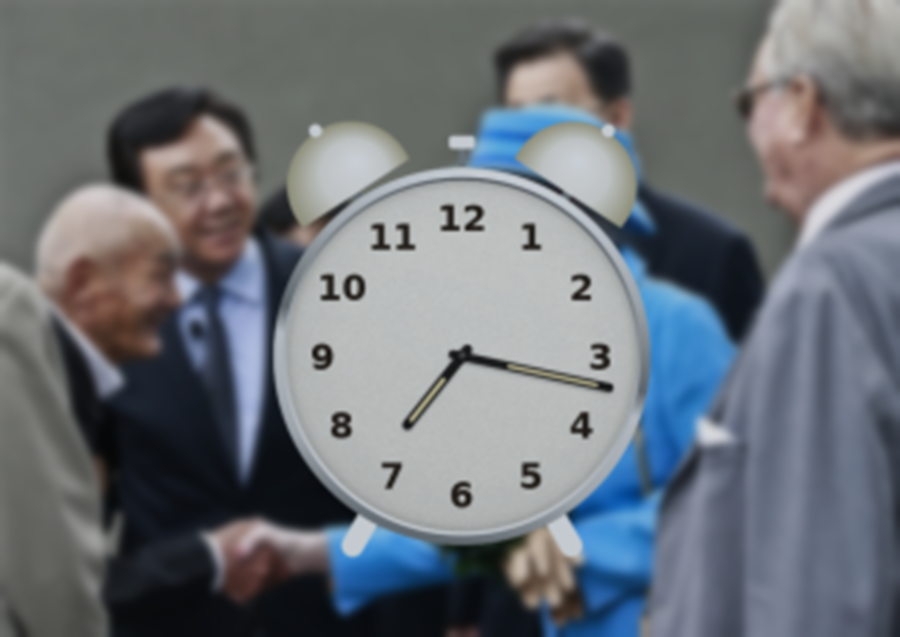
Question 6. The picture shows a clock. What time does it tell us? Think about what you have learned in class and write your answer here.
7:17
